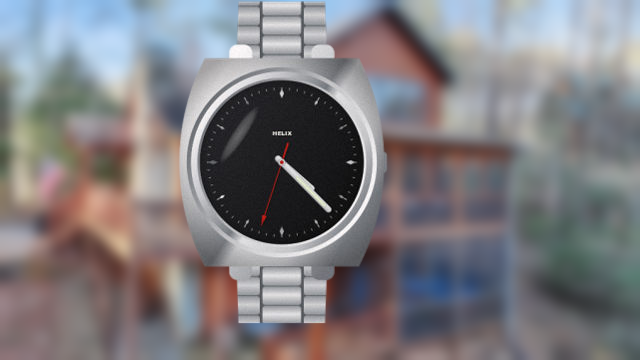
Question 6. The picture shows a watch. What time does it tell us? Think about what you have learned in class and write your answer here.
4:22:33
